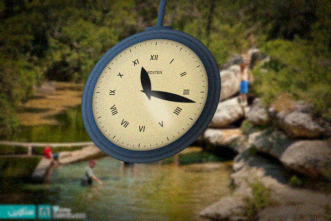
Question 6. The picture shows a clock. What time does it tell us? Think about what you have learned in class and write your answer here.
11:17
